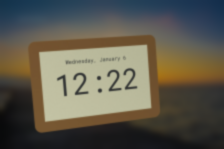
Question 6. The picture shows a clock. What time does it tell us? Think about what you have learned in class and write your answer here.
12:22
